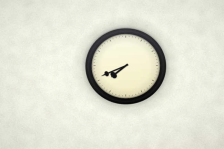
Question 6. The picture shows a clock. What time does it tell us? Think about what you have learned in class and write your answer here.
7:41
